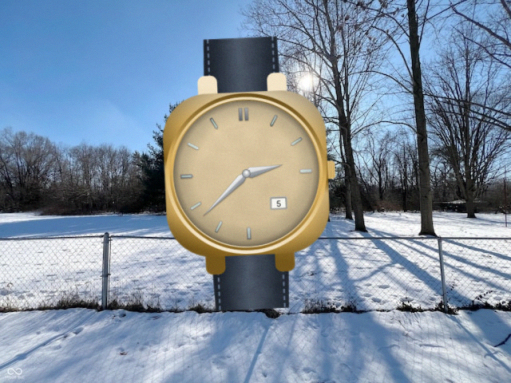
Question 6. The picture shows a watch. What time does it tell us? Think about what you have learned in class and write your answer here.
2:38
